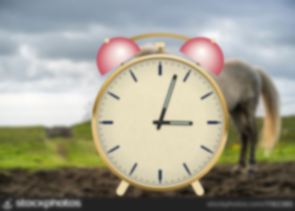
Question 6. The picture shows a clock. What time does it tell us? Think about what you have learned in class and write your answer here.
3:03
